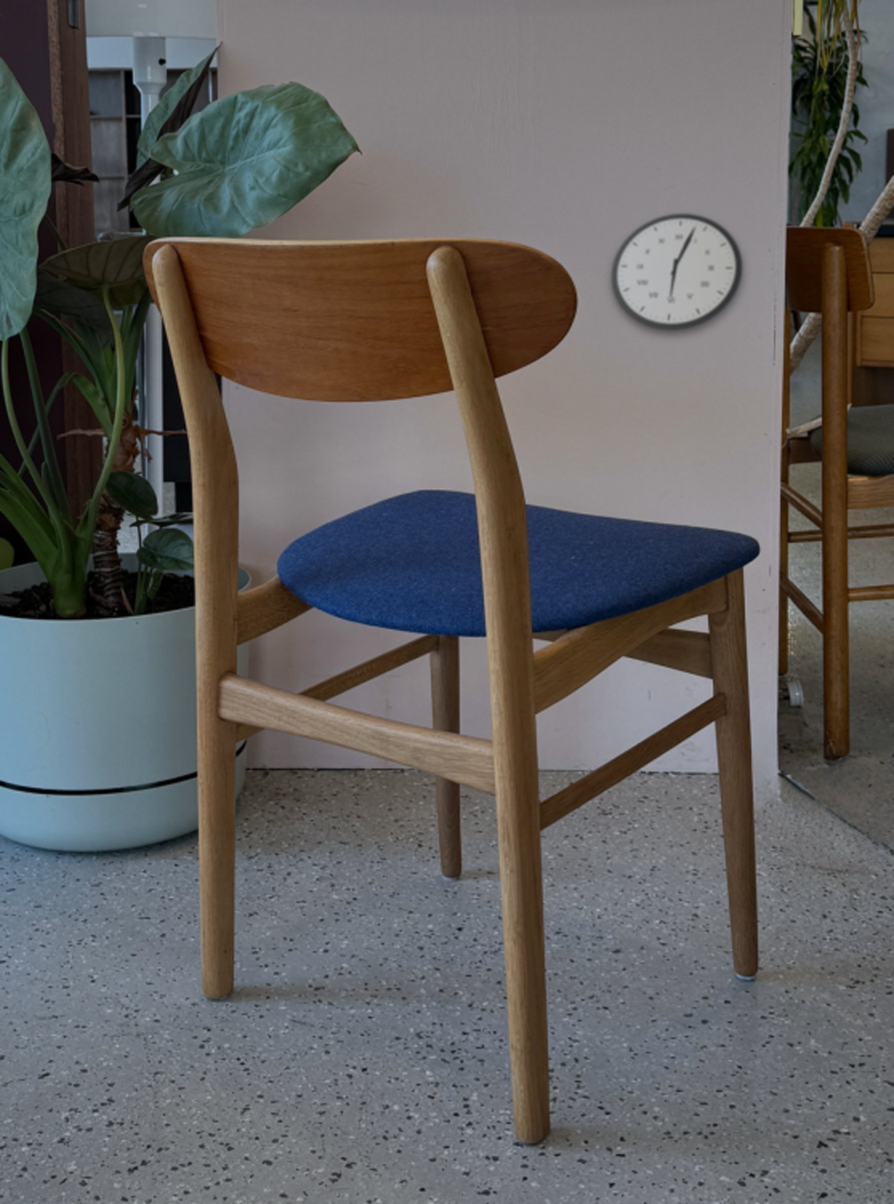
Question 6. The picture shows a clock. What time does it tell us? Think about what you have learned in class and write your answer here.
6:03
